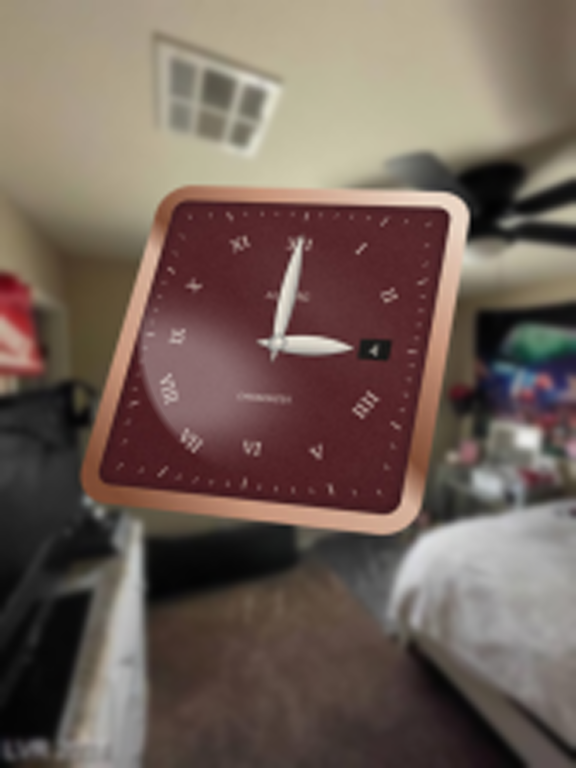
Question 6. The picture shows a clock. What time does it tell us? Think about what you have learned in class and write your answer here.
3:00
